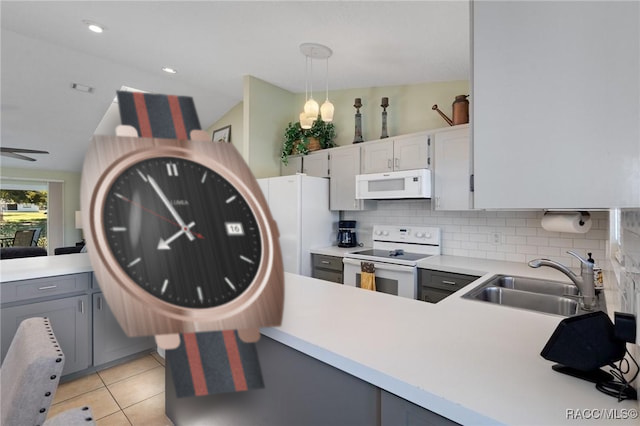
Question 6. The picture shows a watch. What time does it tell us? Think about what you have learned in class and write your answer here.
7:55:50
